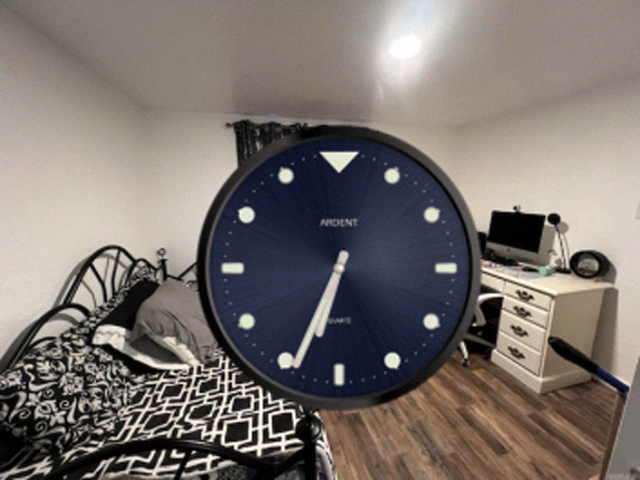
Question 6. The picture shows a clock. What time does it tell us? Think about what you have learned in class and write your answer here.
6:34
